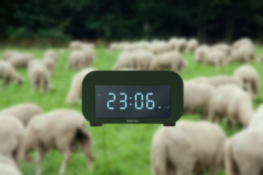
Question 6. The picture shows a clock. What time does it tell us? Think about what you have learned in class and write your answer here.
23:06
